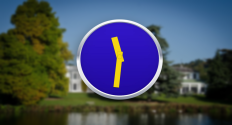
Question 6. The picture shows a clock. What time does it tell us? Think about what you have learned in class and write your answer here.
11:31
